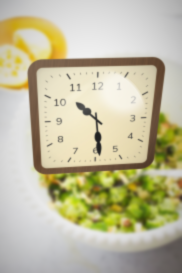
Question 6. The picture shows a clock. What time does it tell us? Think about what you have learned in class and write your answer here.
10:29
